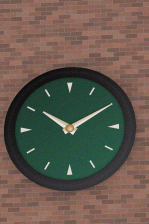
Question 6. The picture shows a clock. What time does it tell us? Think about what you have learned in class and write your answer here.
10:10
